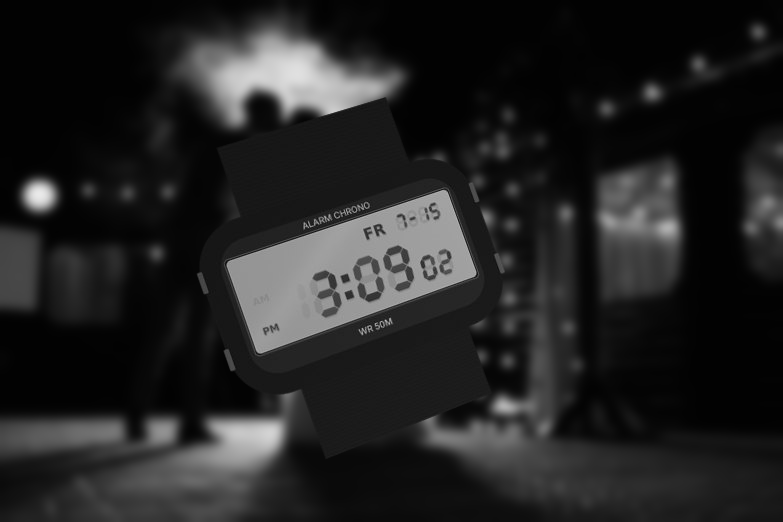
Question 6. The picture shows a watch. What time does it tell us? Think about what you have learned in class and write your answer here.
3:09:02
